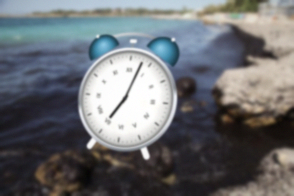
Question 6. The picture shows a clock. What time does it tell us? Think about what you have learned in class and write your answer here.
7:03
